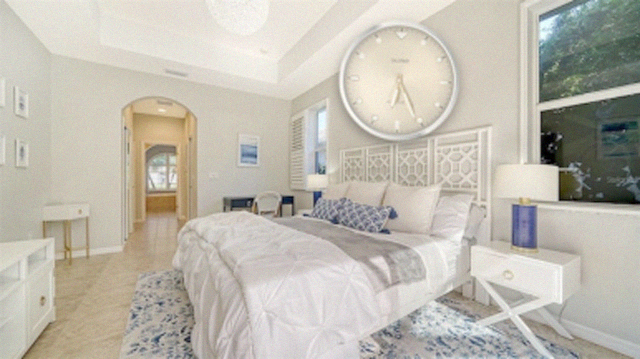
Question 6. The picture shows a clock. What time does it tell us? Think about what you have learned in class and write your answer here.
6:26
